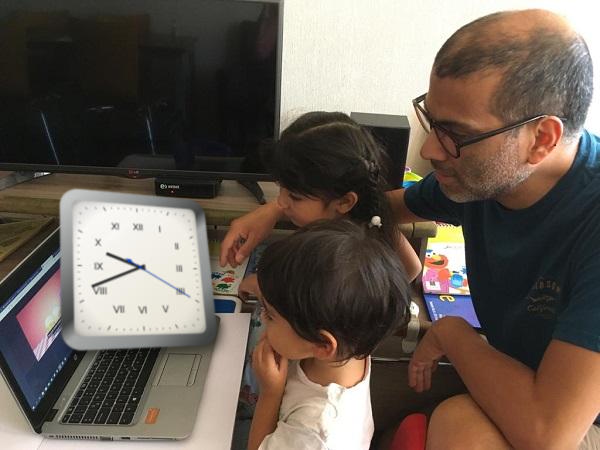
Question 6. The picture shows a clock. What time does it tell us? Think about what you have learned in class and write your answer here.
9:41:20
